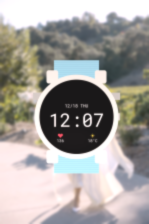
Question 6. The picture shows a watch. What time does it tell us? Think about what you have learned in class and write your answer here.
12:07
